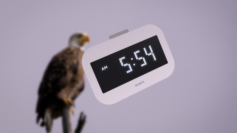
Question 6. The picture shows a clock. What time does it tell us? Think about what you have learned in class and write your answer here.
5:54
